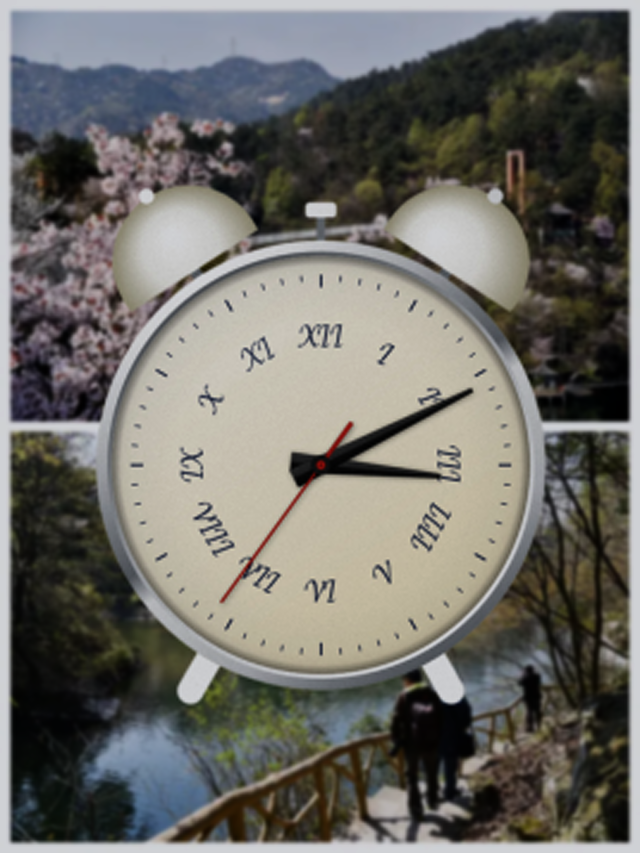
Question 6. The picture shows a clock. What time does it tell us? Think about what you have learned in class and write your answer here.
3:10:36
